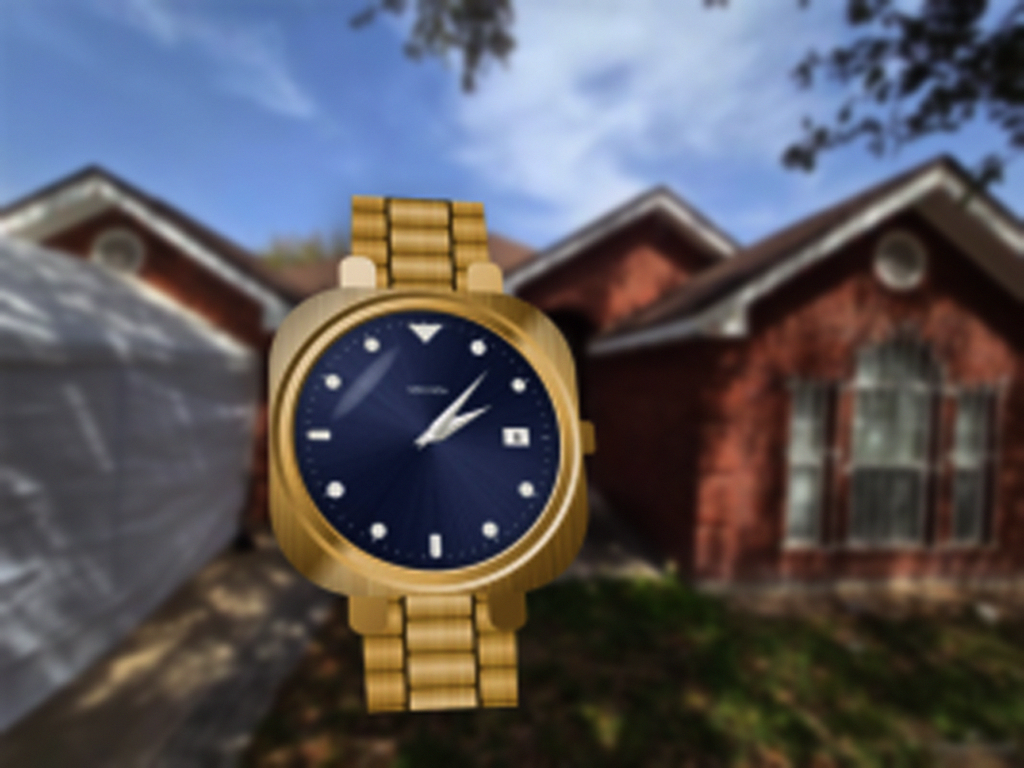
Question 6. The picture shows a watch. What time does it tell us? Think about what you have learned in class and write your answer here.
2:07
